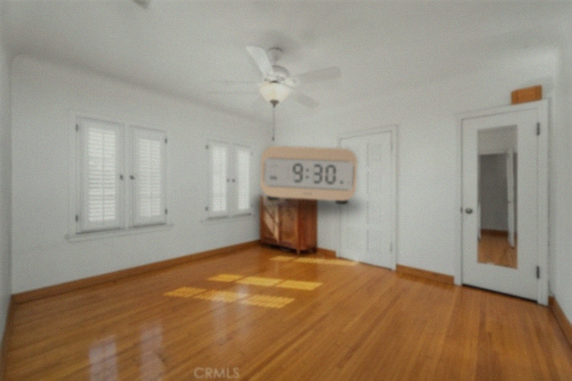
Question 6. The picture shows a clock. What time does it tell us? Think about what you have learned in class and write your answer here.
9:30
